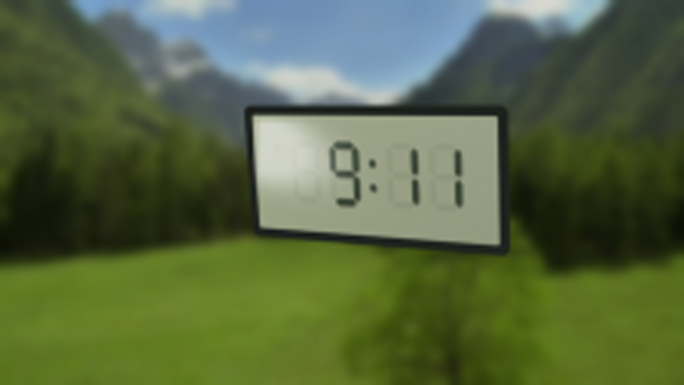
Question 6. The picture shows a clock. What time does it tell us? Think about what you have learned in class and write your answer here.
9:11
